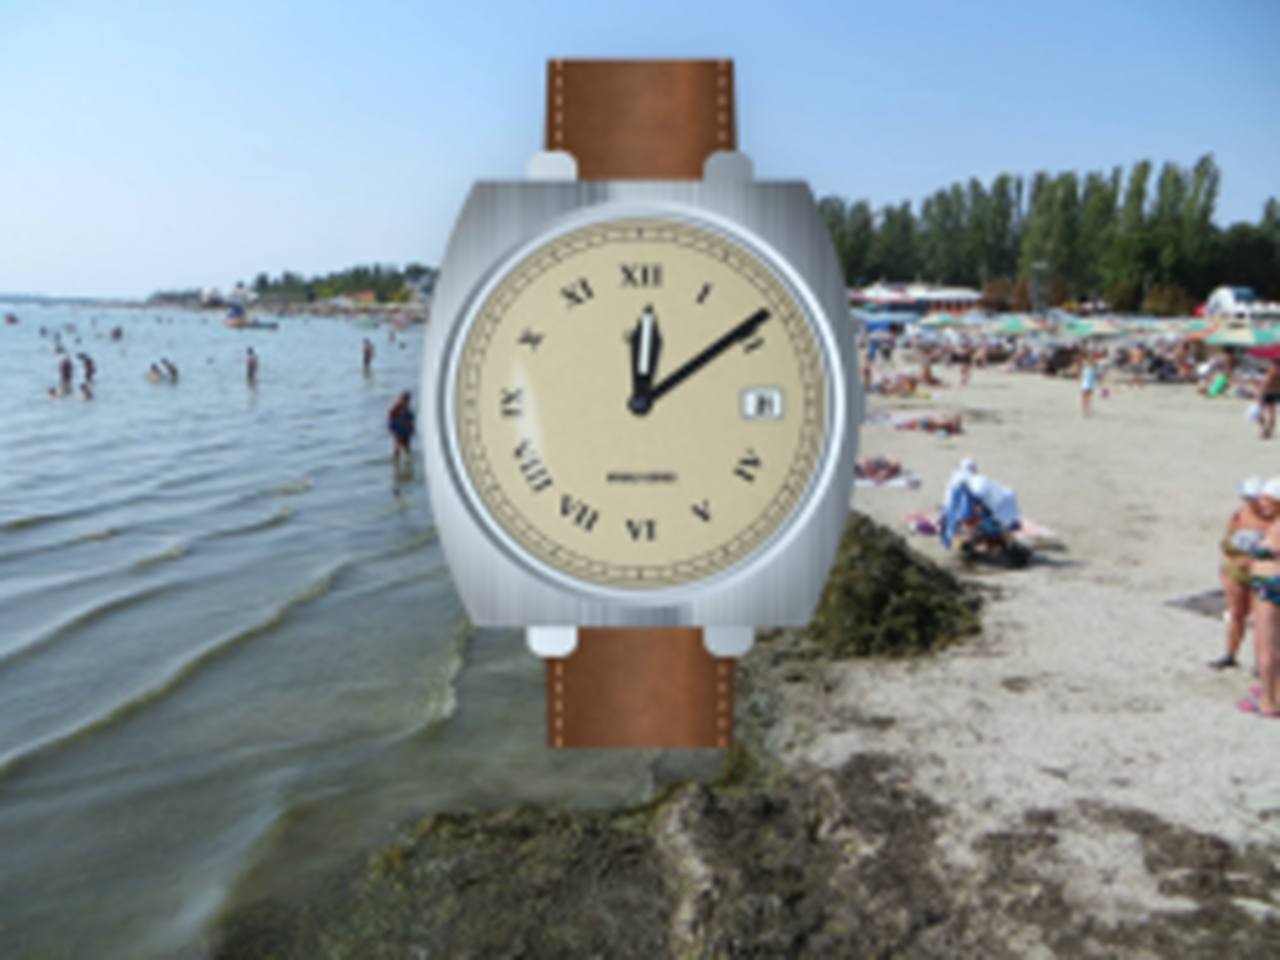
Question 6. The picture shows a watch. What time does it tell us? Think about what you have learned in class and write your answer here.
12:09
